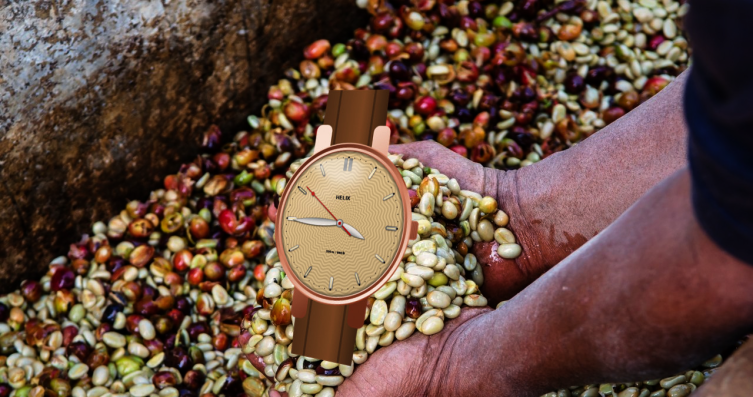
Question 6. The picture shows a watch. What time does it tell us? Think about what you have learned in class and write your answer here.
3:44:51
